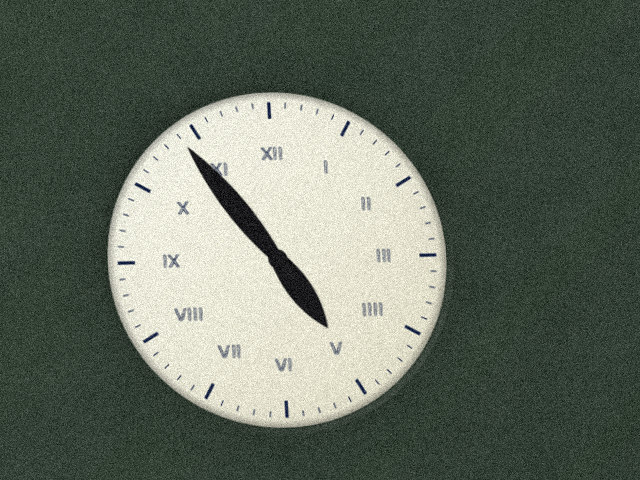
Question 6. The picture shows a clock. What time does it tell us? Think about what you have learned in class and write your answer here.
4:54
